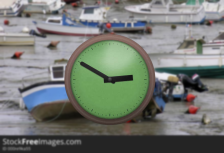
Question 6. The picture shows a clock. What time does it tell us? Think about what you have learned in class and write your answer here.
2:50
